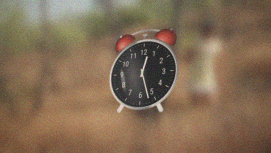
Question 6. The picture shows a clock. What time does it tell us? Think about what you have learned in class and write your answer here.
12:27
